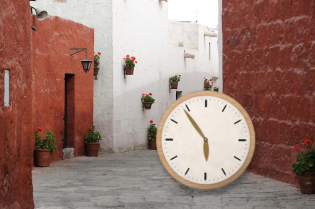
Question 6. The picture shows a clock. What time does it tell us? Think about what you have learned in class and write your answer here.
5:54
